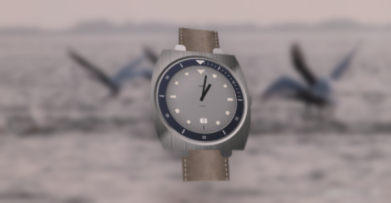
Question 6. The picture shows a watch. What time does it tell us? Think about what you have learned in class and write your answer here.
1:02
